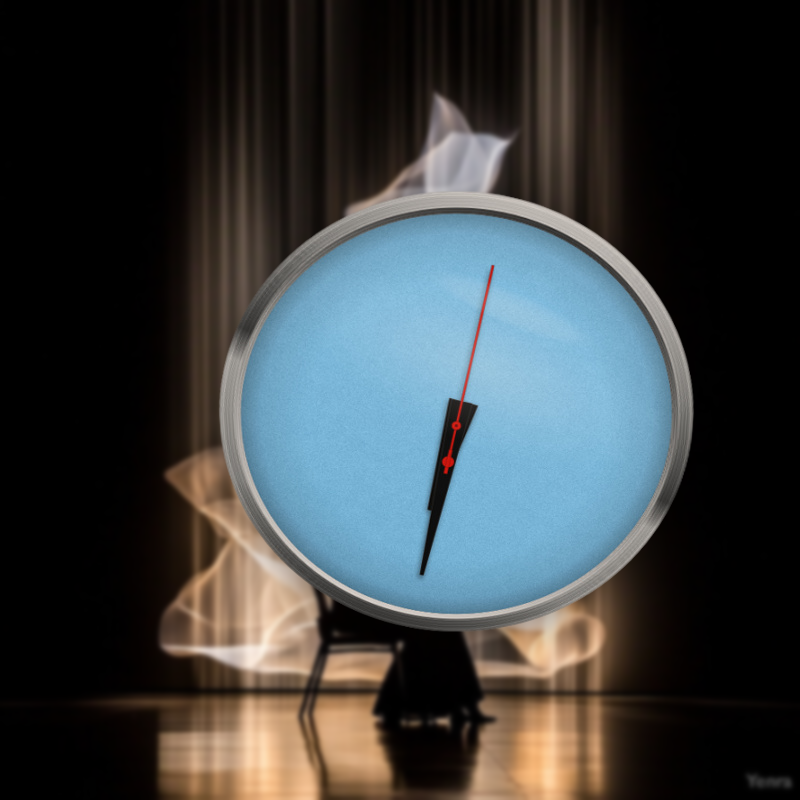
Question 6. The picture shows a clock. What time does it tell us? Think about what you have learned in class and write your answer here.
6:32:02
